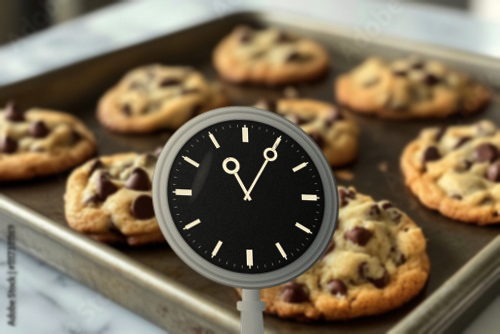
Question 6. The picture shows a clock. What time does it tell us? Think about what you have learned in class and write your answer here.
11:05
